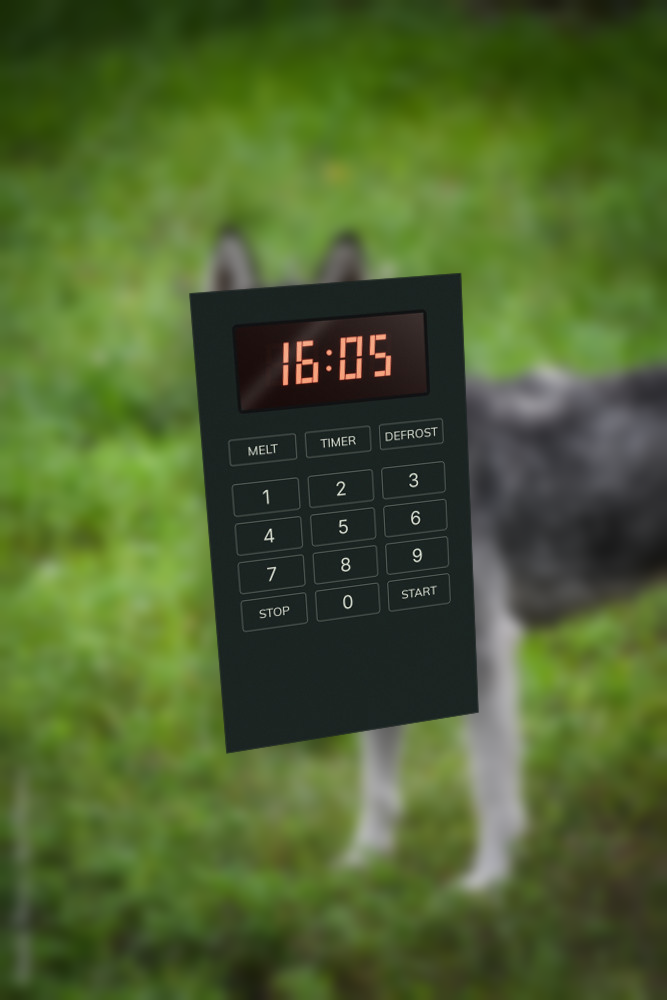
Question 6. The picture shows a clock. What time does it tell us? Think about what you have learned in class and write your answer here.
16:05
